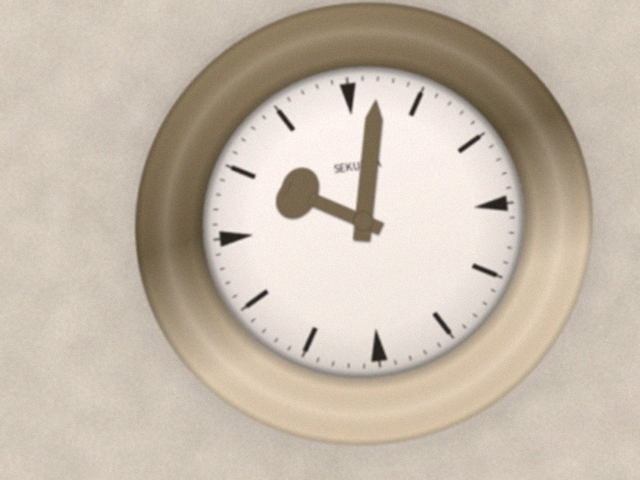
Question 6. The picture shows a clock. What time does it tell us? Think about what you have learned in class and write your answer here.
10:02
